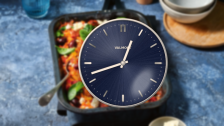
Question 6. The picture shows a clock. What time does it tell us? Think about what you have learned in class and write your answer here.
12:42
